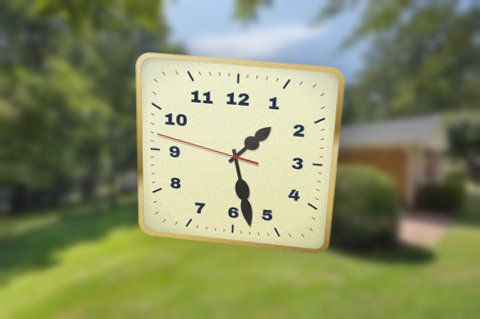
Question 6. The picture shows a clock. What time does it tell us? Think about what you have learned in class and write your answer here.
1:27:47
